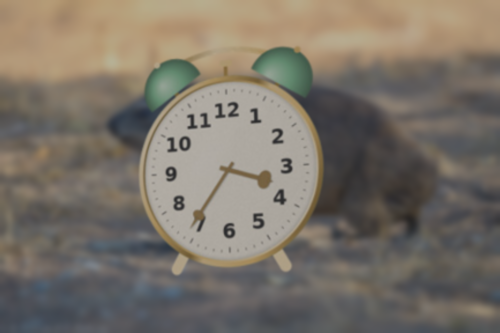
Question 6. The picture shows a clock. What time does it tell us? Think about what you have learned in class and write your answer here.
3:36
